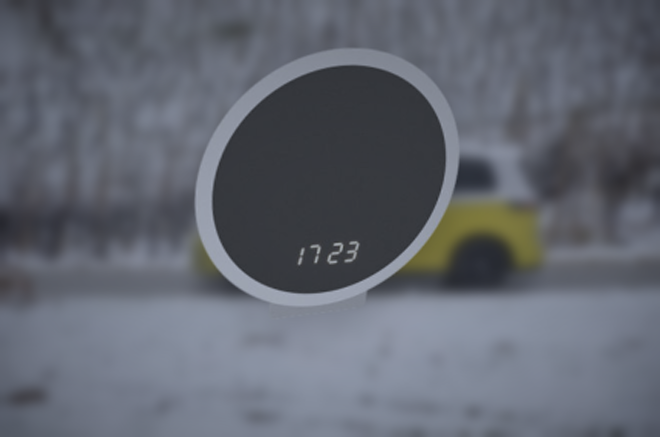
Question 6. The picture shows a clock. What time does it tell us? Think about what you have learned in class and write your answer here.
17:23
